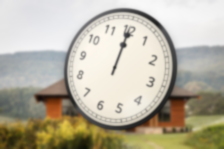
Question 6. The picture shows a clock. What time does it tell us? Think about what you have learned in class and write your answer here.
12:00
